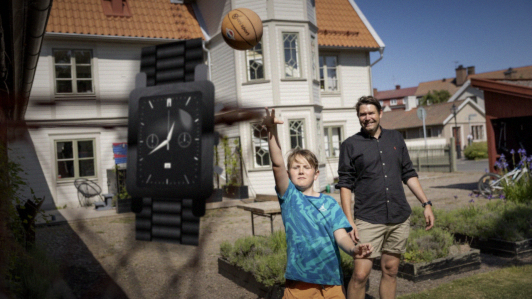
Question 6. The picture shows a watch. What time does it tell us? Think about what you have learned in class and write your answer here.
12:40
